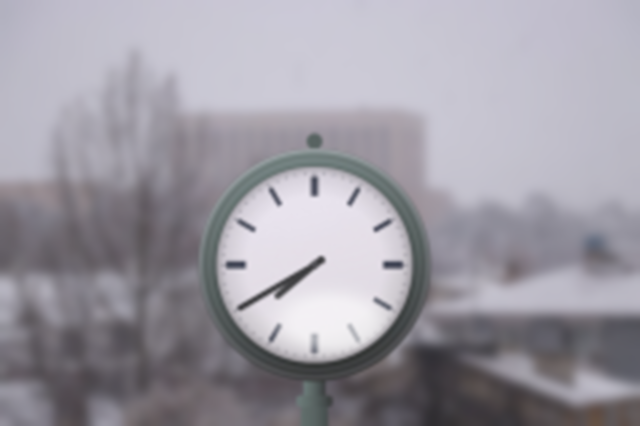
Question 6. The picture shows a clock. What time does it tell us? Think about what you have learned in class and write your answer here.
7:40
